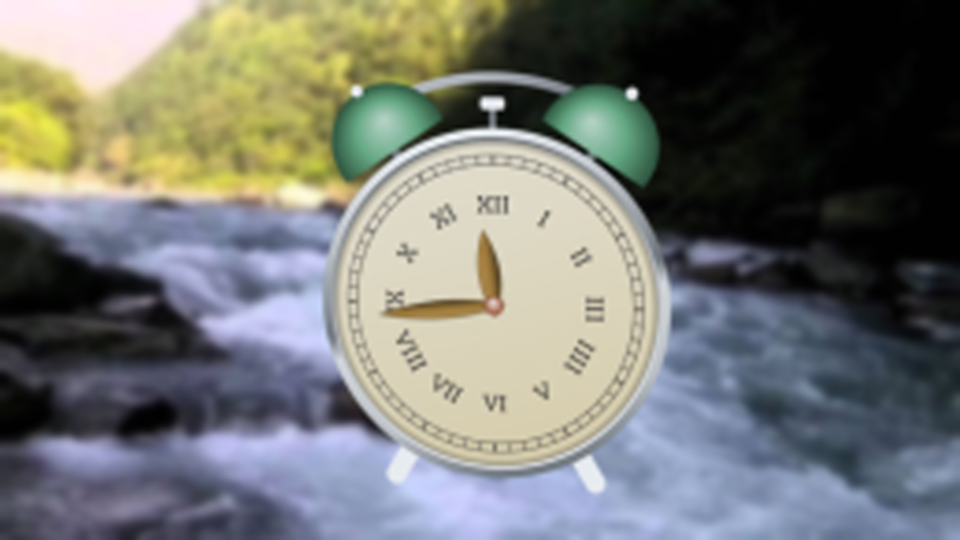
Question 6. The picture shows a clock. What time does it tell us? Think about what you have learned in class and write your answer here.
11:44
